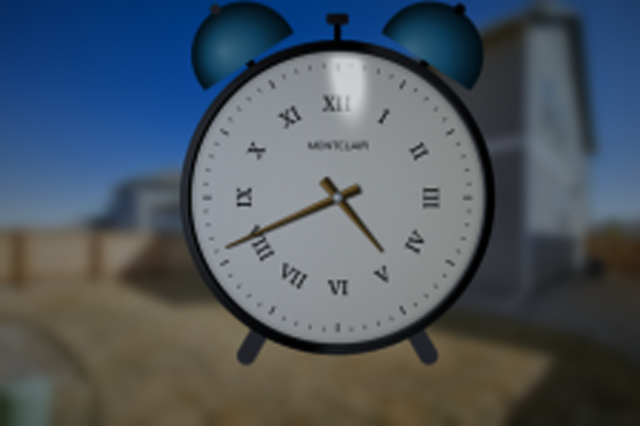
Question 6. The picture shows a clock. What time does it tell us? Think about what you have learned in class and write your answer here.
4:41
